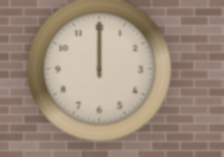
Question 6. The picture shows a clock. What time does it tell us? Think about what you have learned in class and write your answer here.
12:00
